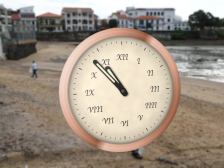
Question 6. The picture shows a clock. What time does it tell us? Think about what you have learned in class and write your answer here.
10:53
